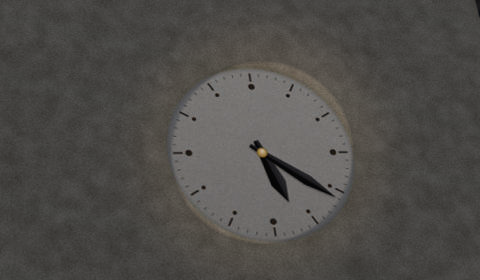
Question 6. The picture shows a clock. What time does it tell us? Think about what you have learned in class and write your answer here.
5:21
